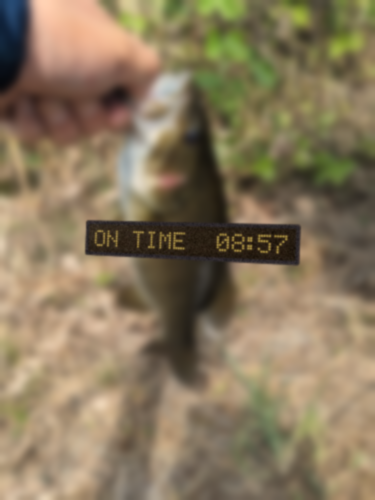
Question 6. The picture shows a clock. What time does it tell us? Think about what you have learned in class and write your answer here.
8:57
